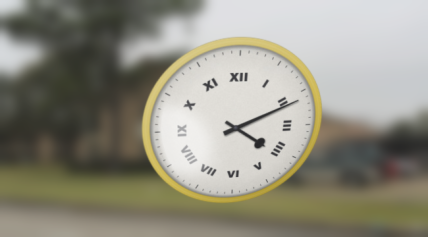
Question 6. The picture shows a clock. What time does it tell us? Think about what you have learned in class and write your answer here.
4:11
